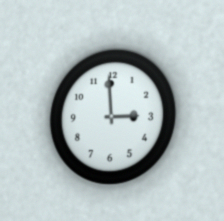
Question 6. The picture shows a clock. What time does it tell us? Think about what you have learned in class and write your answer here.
2:59
